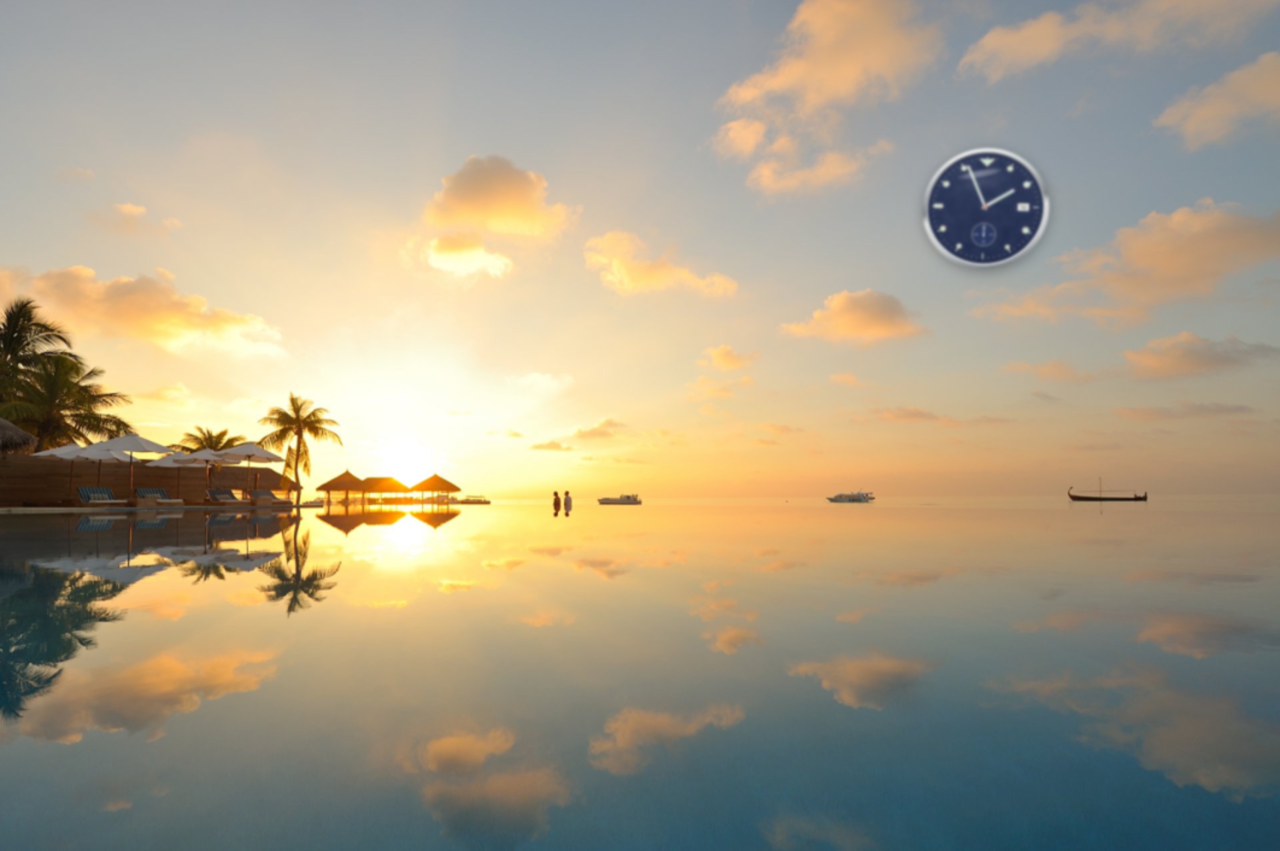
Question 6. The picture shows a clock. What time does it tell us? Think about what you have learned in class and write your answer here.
1:56
